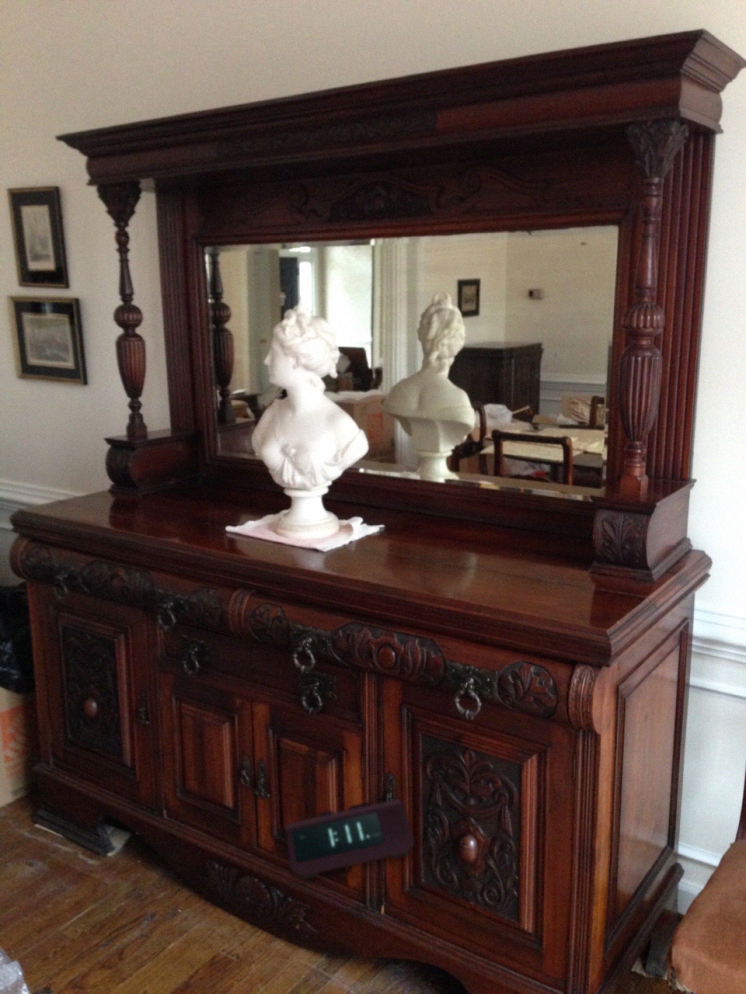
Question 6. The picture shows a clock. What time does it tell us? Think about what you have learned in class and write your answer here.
1:11
